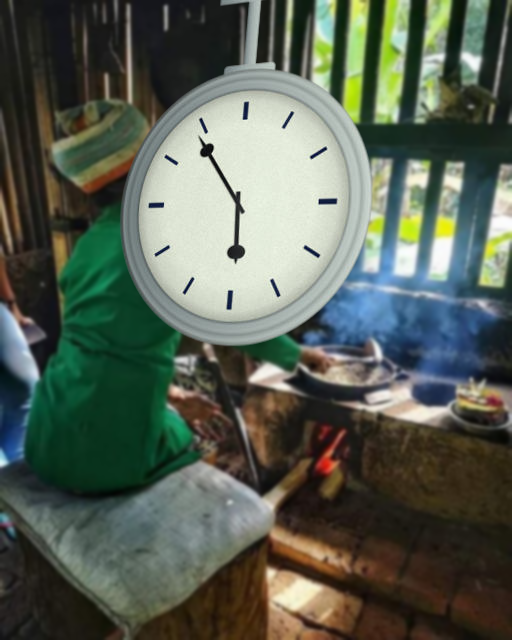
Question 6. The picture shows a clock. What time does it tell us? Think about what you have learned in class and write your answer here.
5:54
